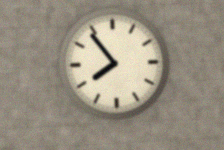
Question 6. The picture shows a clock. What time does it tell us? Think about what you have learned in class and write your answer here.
7:54
